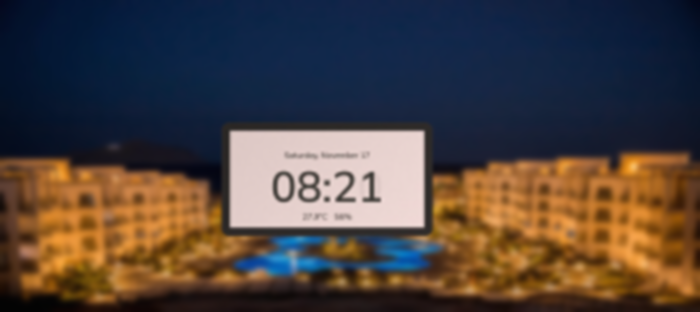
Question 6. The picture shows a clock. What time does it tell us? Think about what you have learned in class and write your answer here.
8:21
